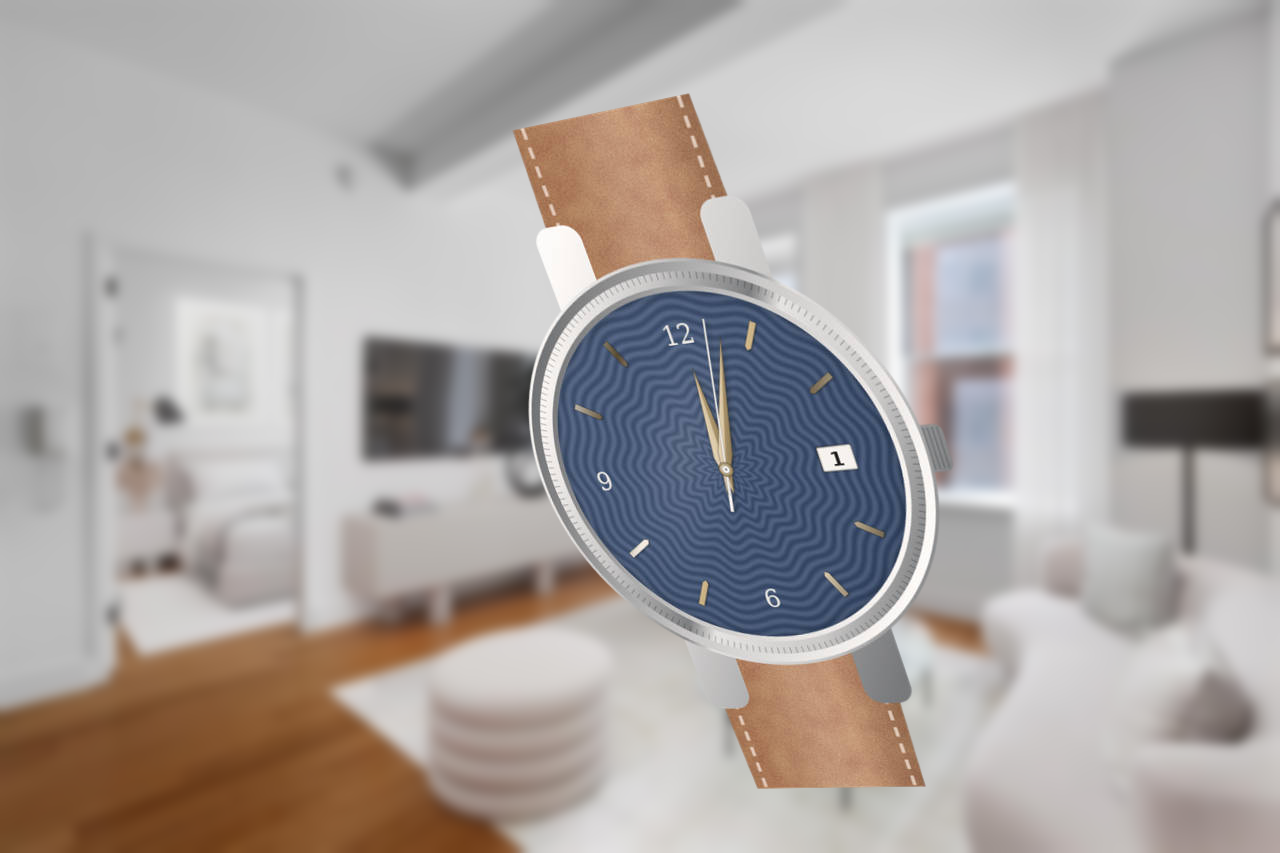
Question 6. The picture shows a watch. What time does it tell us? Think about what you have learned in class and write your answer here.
12:03:02
